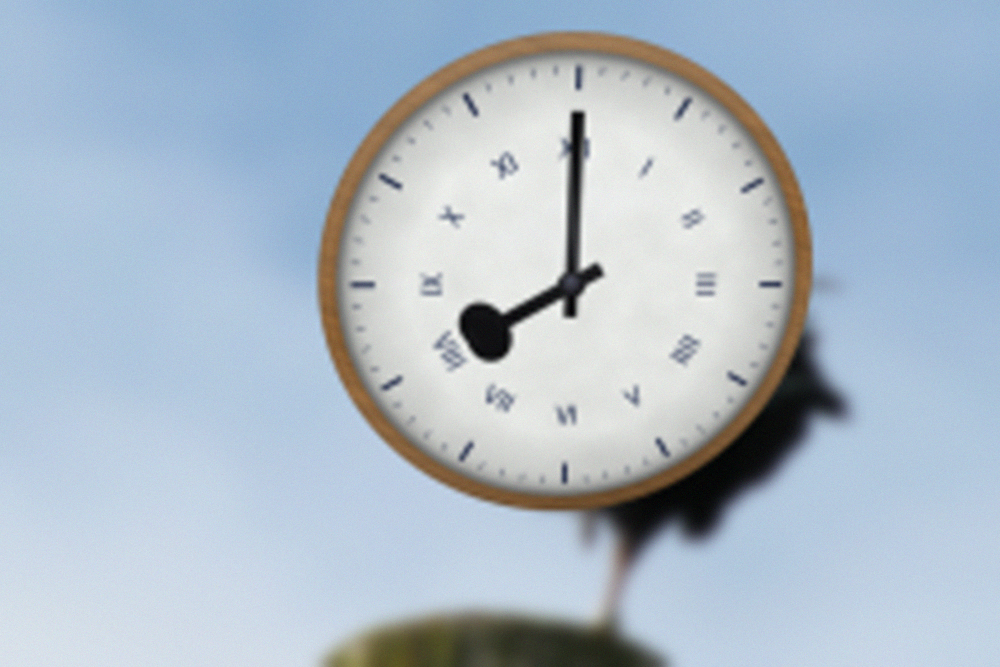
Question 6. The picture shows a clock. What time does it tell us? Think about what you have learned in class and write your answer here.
8:00
